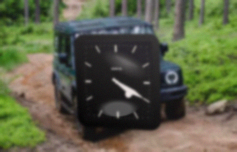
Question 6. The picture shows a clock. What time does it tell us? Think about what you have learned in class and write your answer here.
4:20
